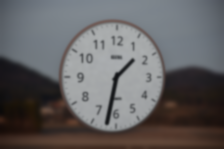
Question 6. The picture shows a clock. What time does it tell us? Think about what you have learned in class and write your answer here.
1:32
